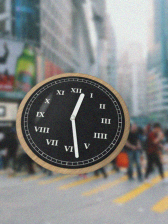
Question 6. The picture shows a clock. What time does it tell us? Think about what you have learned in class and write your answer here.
12:28
